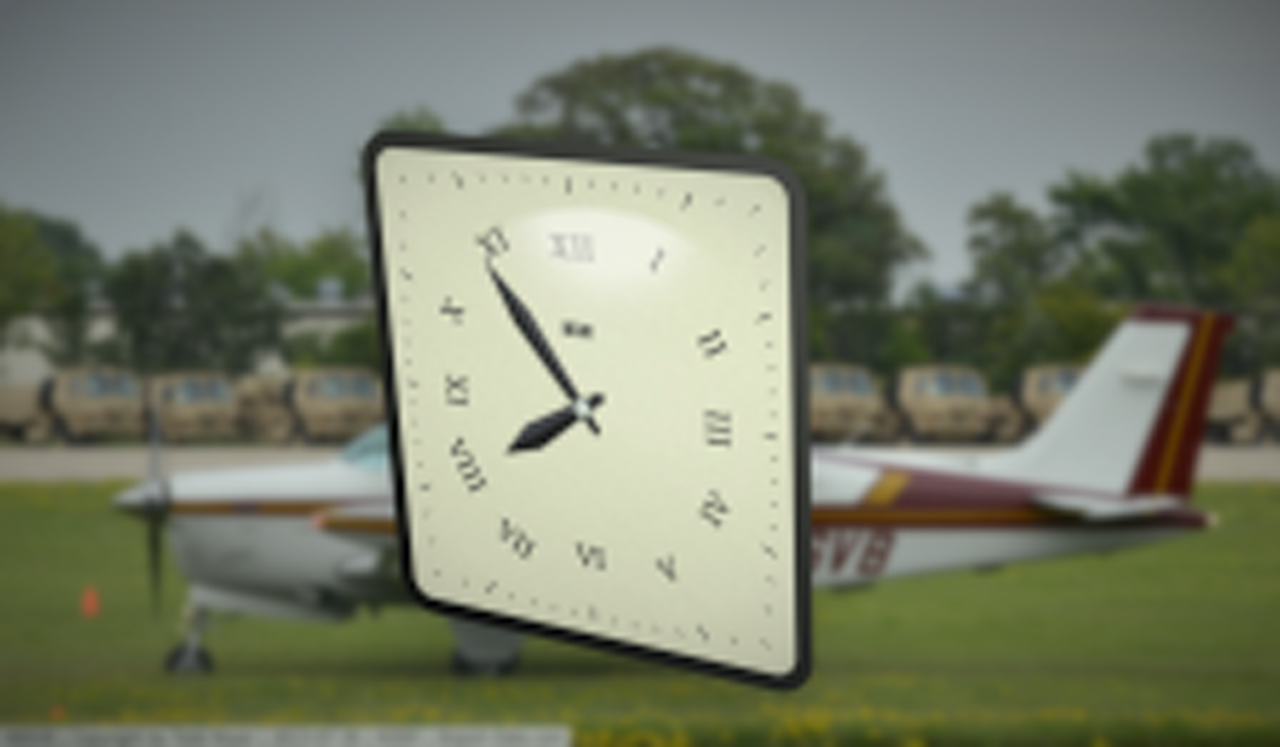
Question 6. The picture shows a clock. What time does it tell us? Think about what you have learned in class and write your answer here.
7:54
